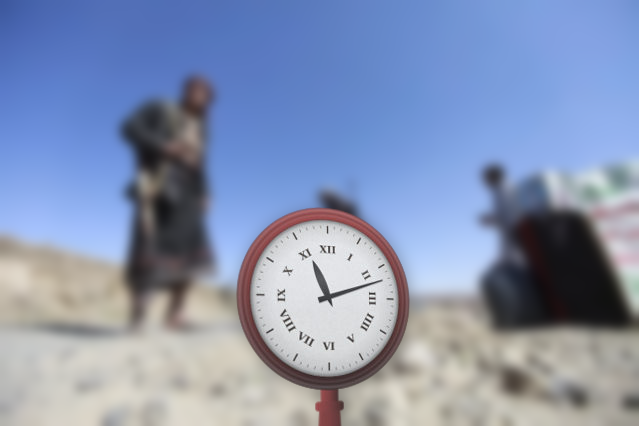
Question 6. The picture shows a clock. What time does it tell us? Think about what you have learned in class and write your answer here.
11:12
